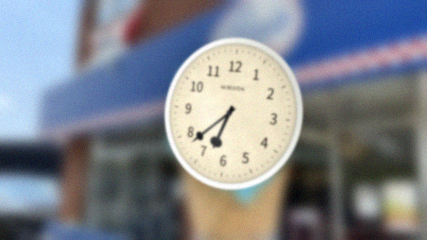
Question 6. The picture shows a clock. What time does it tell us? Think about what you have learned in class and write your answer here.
6:38
